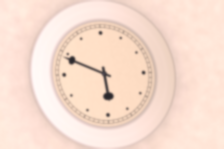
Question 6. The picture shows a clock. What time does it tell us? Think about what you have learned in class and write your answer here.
5:49
